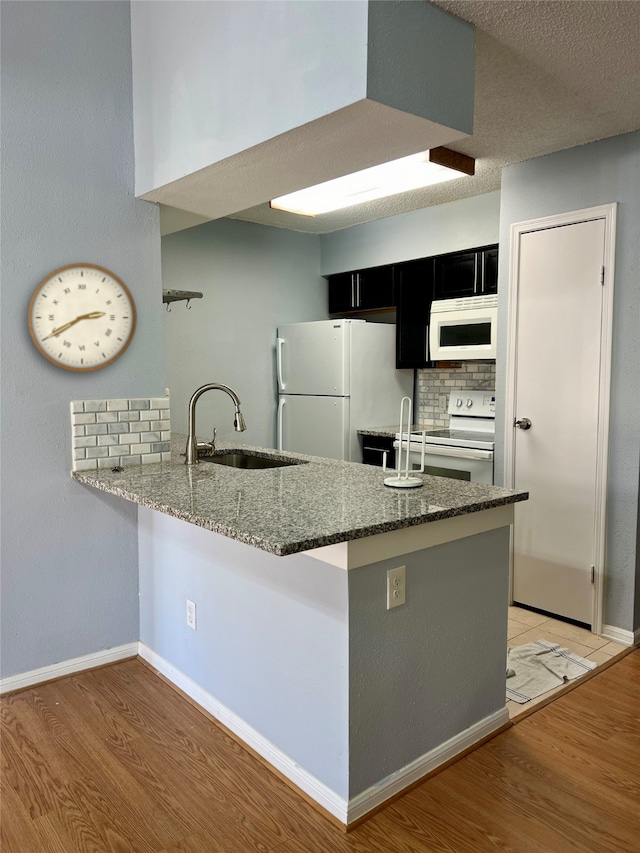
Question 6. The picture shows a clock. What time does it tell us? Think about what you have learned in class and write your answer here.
2:40
